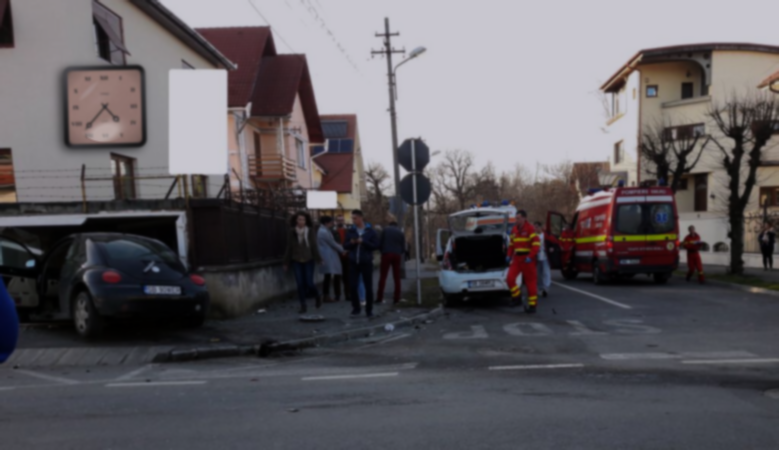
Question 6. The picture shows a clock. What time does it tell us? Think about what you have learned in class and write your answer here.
4:37
